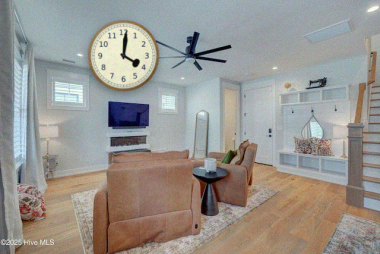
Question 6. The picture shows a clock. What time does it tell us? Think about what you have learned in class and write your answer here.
4:01
